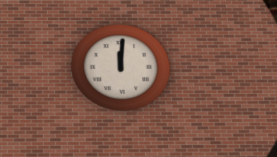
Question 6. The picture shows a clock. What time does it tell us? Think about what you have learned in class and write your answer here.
12:01
